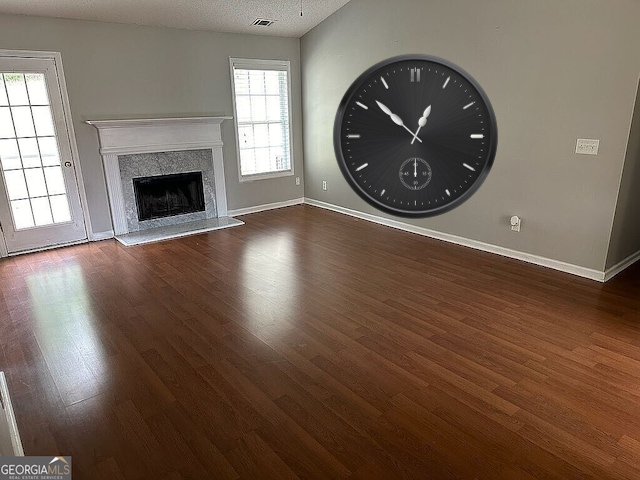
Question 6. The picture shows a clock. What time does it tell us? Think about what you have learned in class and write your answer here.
12:52
